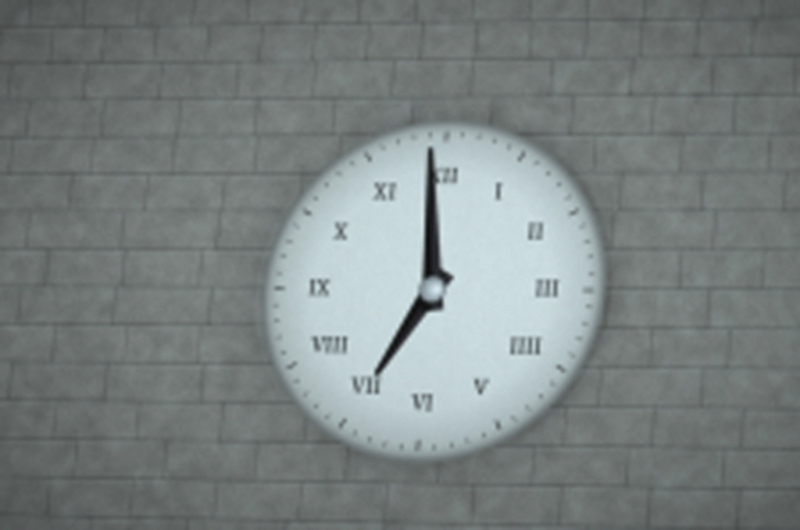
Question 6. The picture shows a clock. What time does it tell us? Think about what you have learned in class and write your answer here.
6:59
